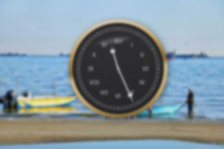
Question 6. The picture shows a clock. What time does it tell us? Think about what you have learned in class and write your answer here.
11:26
